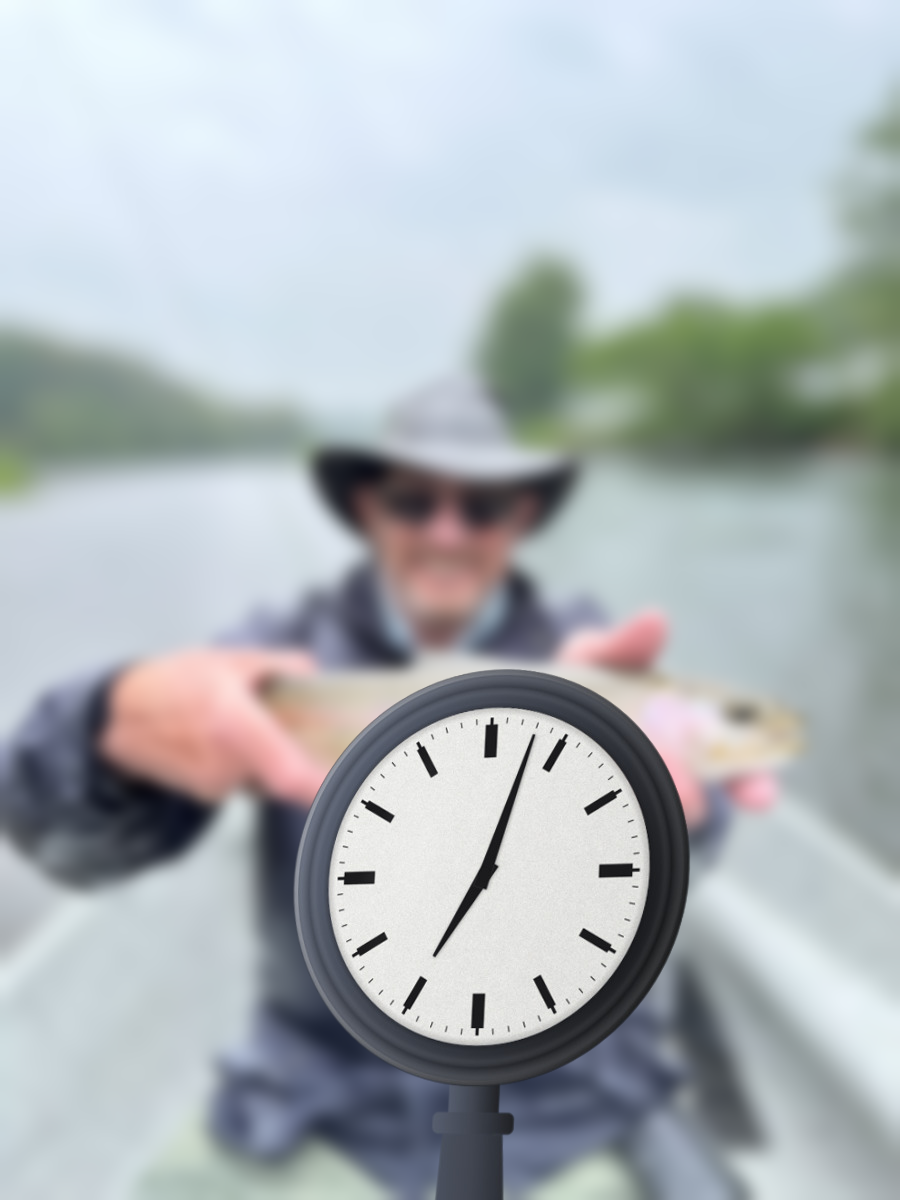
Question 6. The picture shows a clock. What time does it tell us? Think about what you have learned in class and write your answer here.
7:03
